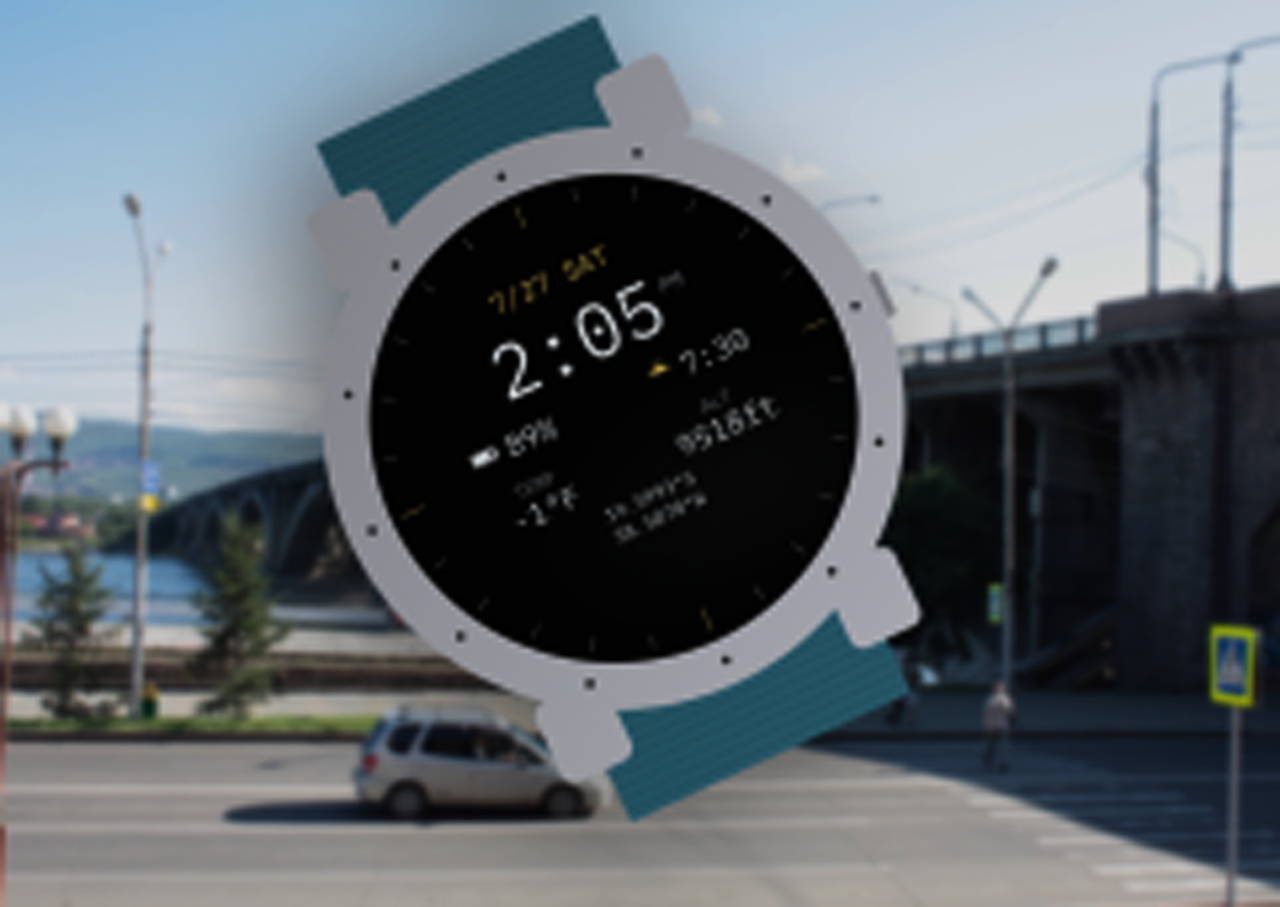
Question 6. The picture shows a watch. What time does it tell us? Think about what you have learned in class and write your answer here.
2:05
